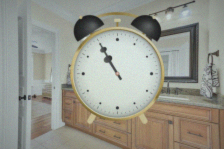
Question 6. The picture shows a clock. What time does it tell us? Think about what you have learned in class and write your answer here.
10:55
